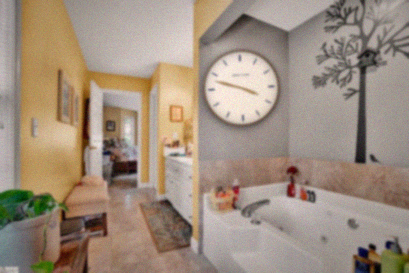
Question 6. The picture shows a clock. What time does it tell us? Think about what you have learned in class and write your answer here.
3:48
